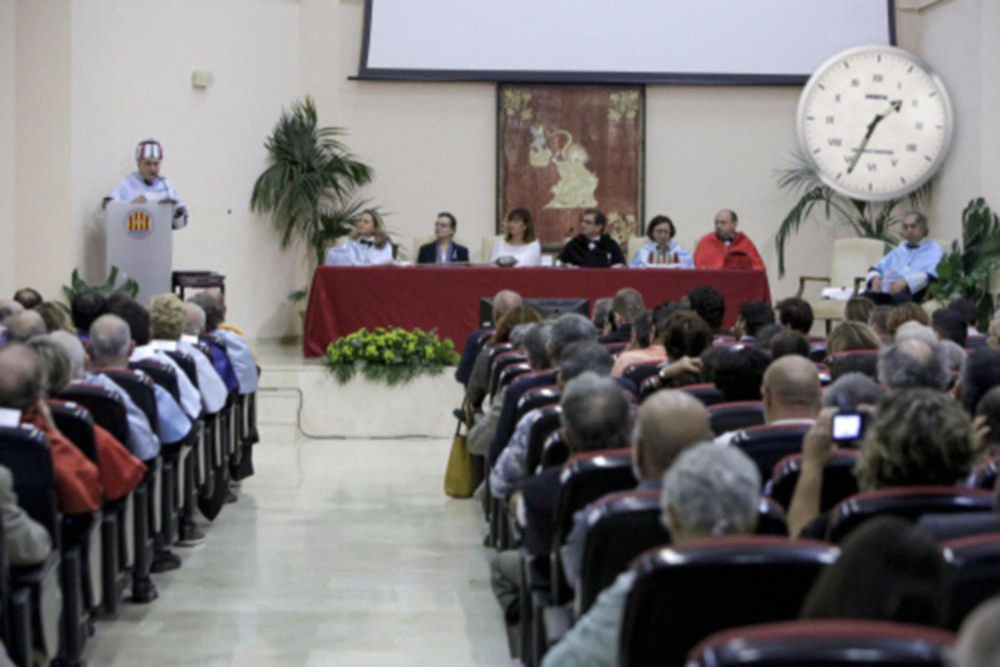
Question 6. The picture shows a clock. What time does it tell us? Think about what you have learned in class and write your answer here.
1:34
